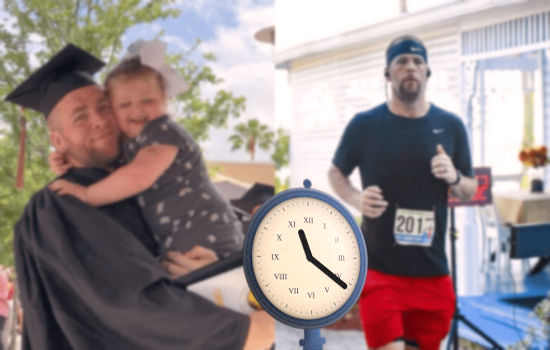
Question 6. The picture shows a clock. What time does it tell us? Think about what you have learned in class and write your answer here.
11:21
